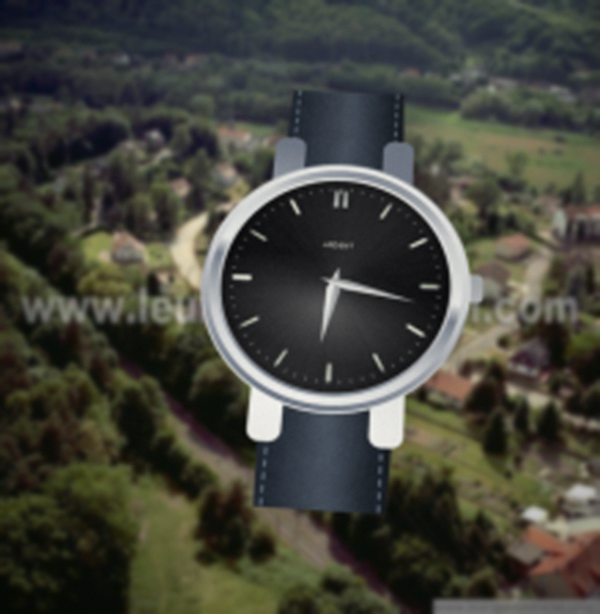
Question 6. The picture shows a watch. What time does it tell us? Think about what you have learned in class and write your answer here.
6:17
